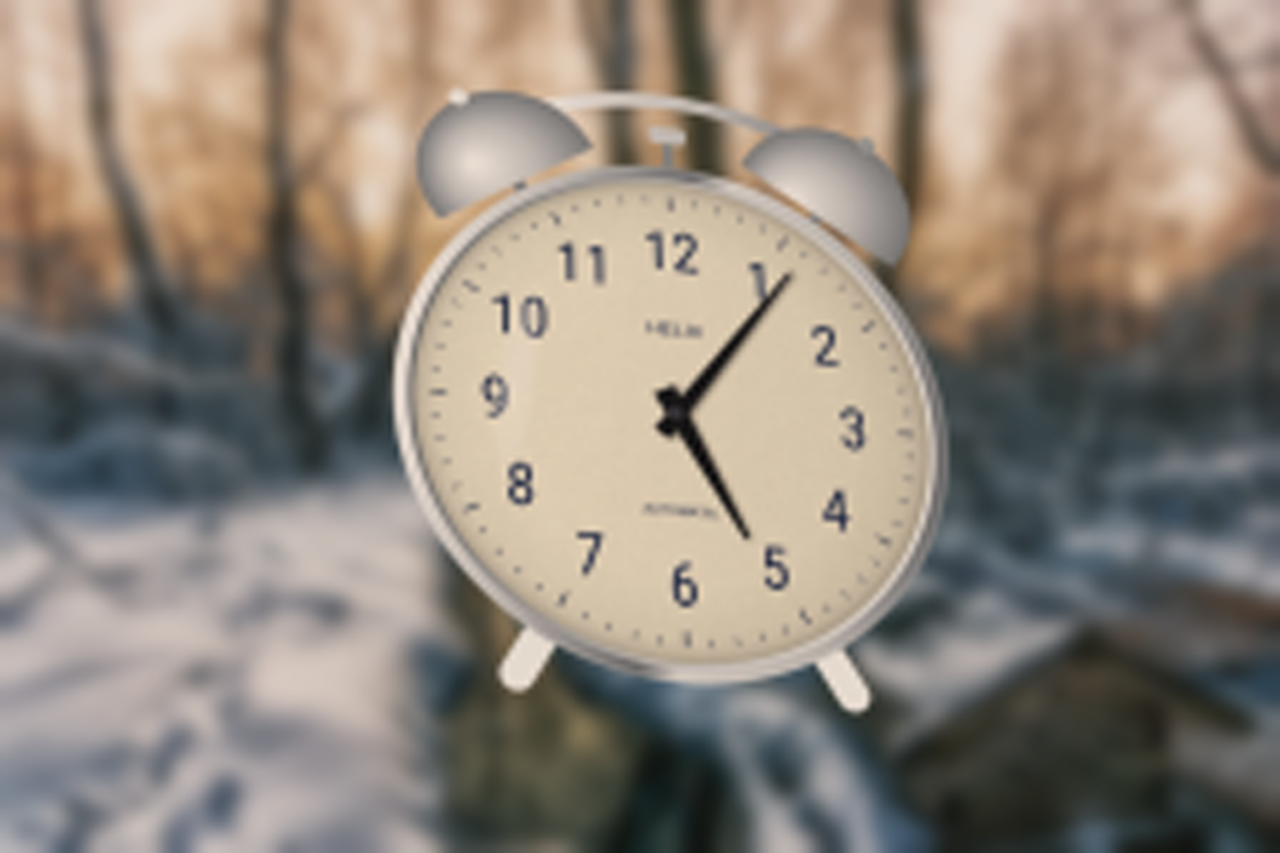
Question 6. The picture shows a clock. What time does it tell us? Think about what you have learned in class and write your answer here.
5:06
